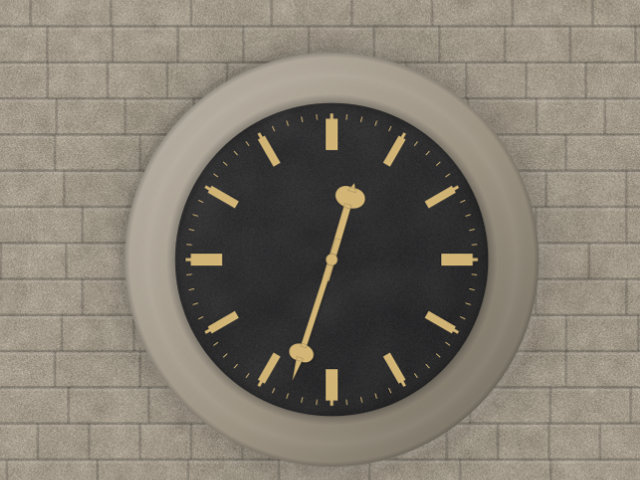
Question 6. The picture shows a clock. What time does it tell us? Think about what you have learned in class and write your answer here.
12:33
